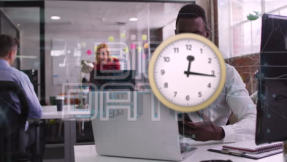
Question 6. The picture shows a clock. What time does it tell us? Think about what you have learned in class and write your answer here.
12:16
